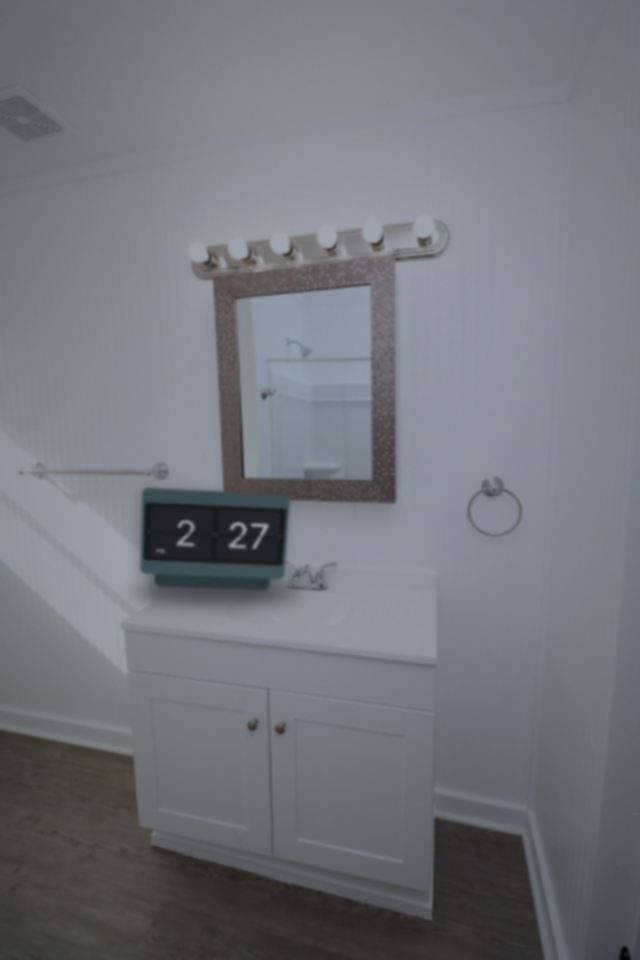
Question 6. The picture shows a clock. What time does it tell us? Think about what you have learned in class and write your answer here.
2:27
